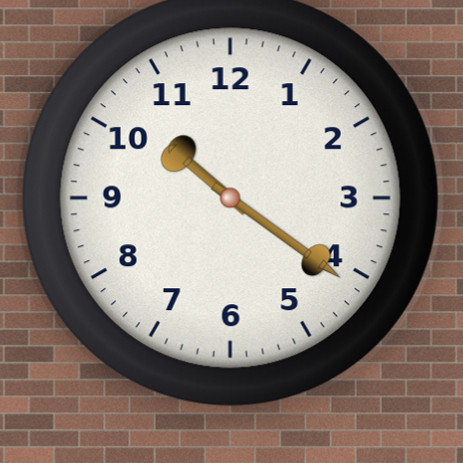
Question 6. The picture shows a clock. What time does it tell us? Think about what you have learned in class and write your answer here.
10:21
